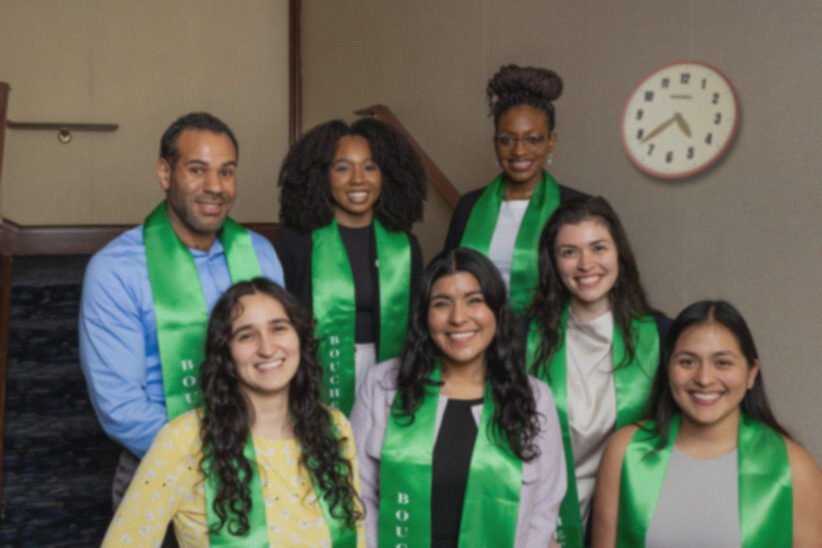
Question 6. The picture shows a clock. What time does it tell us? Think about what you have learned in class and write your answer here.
4:38
